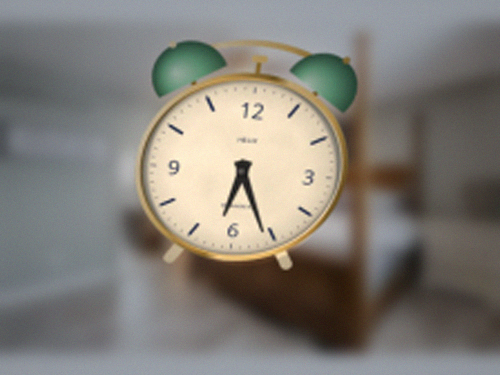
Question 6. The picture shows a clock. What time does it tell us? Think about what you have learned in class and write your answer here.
6:26
